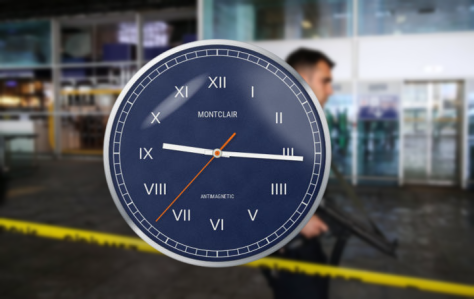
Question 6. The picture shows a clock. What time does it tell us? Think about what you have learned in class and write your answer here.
9:15:37
